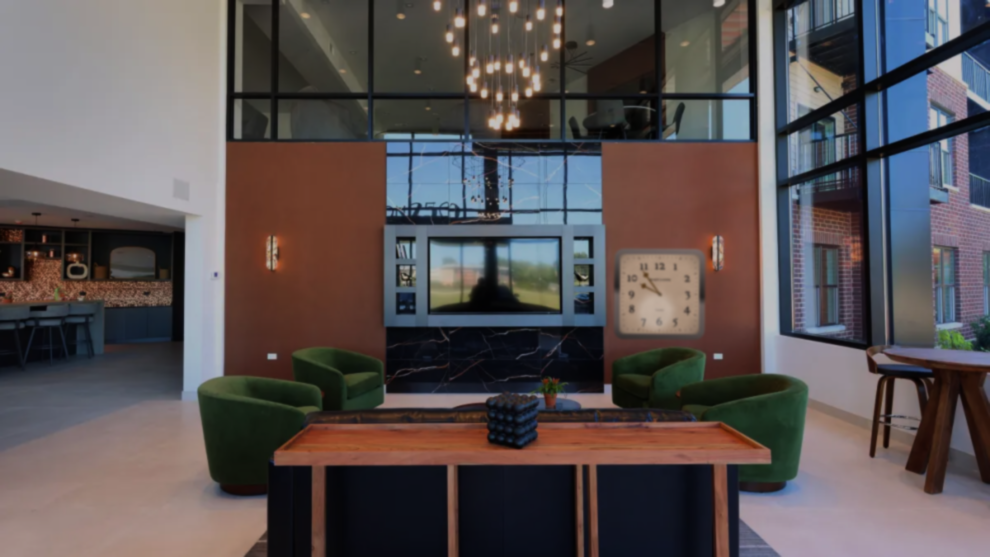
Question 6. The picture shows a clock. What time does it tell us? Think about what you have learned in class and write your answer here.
9:54
